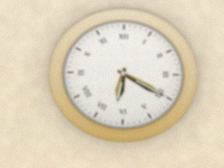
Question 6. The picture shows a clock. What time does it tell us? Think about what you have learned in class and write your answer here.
6:20
